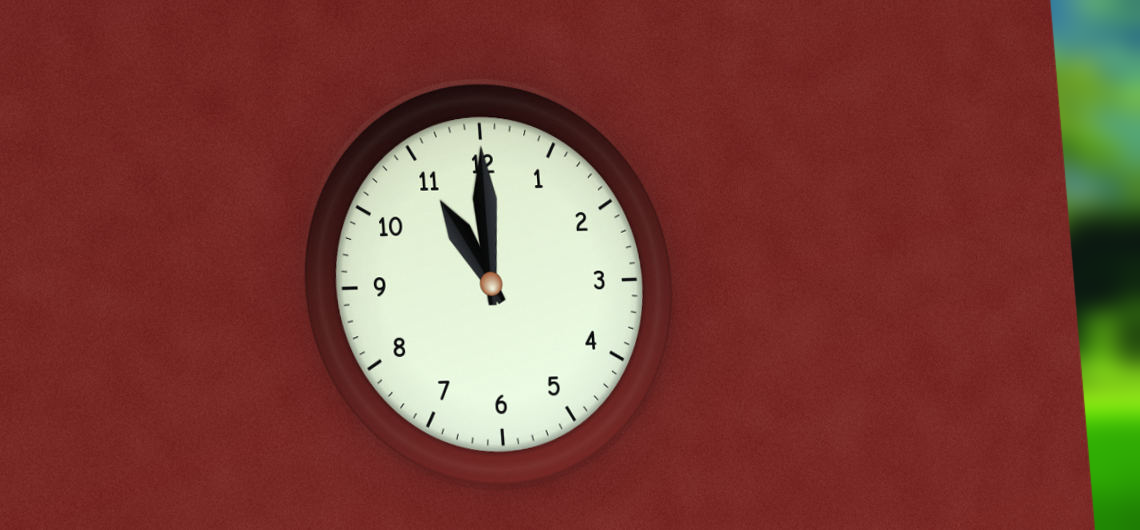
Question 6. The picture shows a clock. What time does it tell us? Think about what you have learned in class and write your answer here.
11:00
